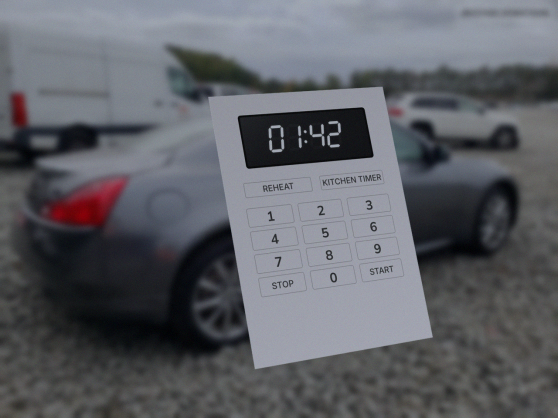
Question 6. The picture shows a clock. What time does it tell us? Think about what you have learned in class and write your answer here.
1:42
